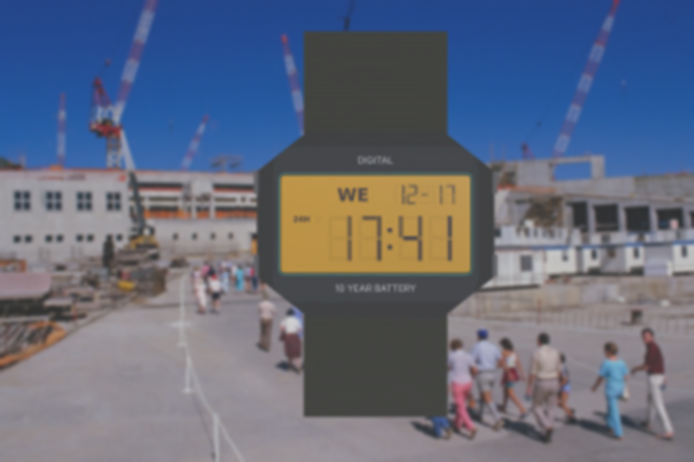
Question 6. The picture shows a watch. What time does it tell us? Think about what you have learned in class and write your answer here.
17:41
